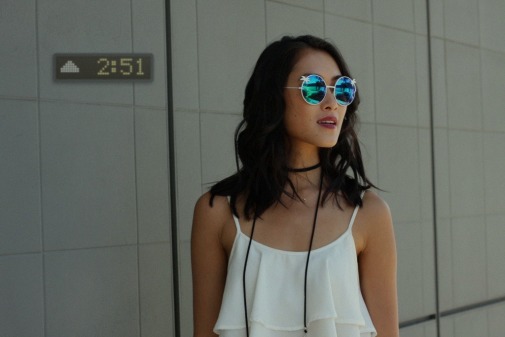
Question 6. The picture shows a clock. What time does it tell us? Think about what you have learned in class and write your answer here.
2:51
